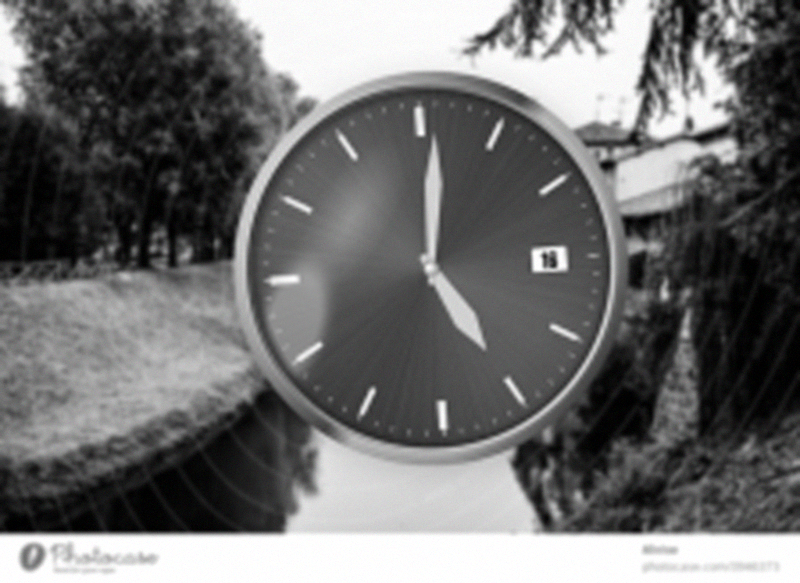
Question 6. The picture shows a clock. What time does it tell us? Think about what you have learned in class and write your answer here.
5:01
